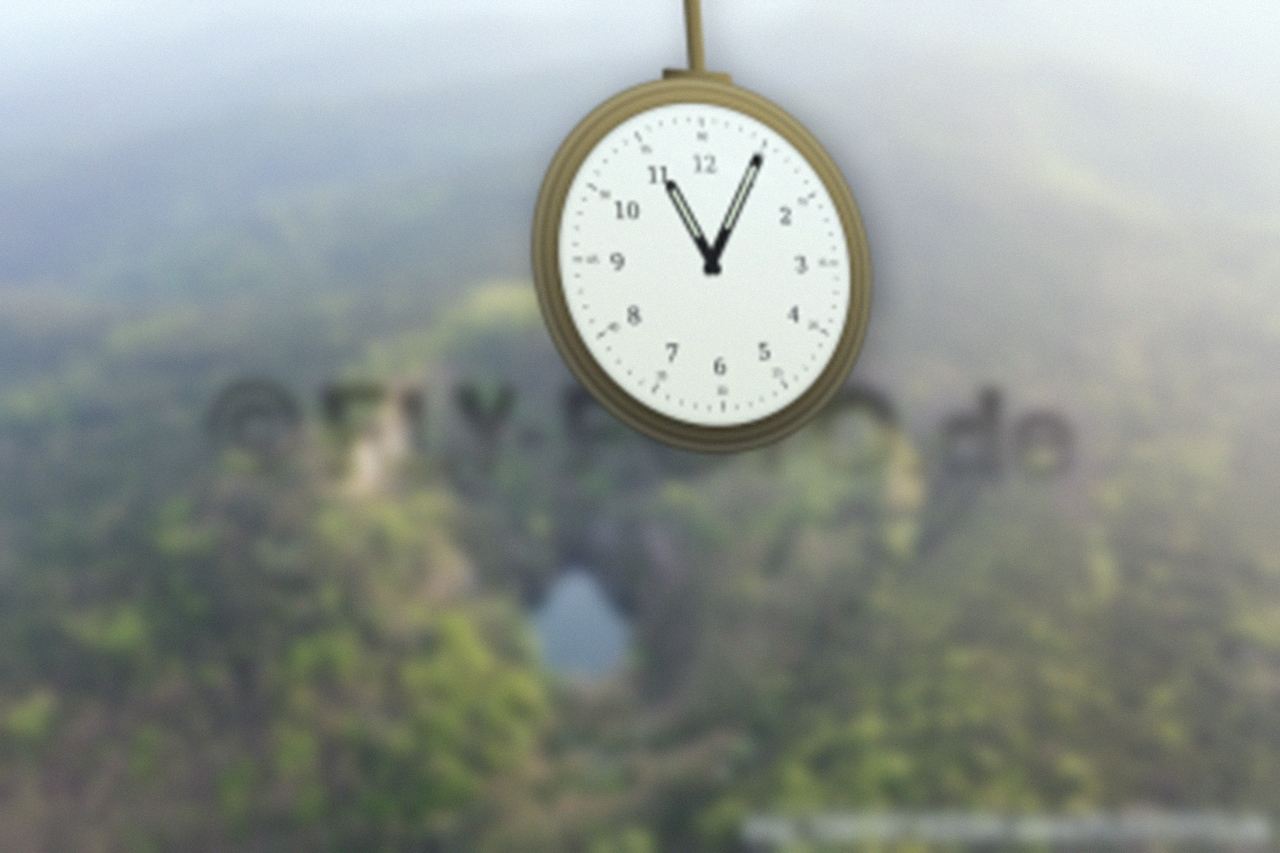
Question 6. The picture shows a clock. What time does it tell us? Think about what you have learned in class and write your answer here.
11:05
